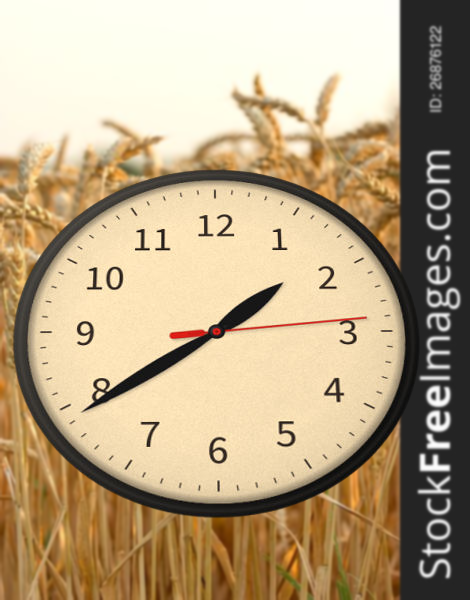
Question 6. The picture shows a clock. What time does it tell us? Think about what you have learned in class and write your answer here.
1:39:14
